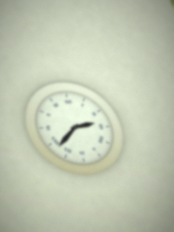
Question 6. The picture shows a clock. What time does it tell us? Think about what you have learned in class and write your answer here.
2:38
